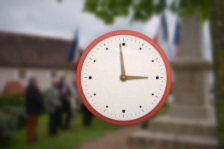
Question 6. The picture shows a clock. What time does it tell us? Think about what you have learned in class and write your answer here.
2:59
